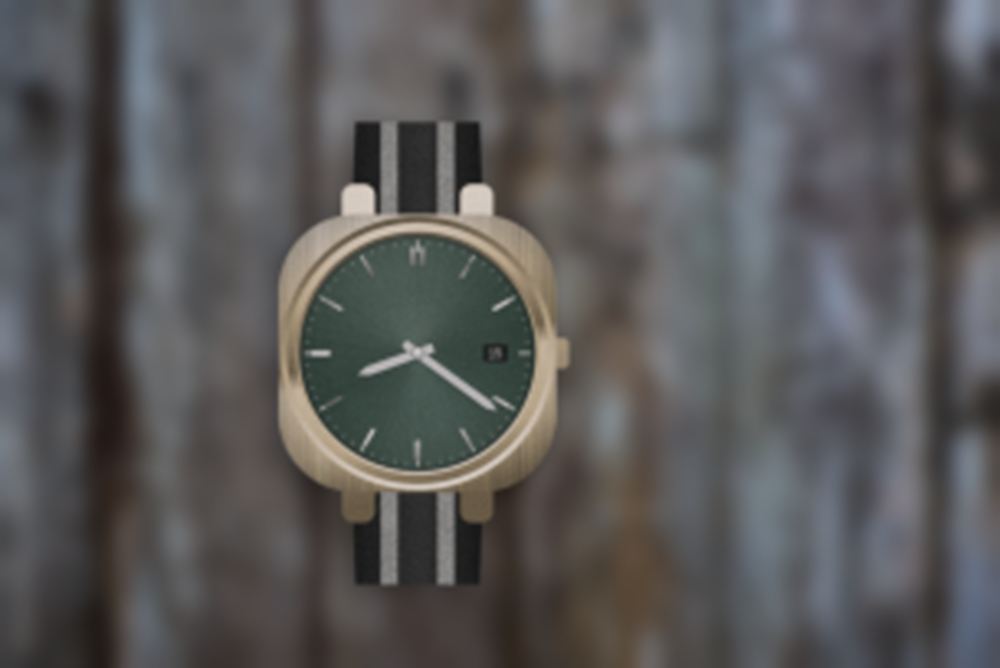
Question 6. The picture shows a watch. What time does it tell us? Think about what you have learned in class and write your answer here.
8:21
